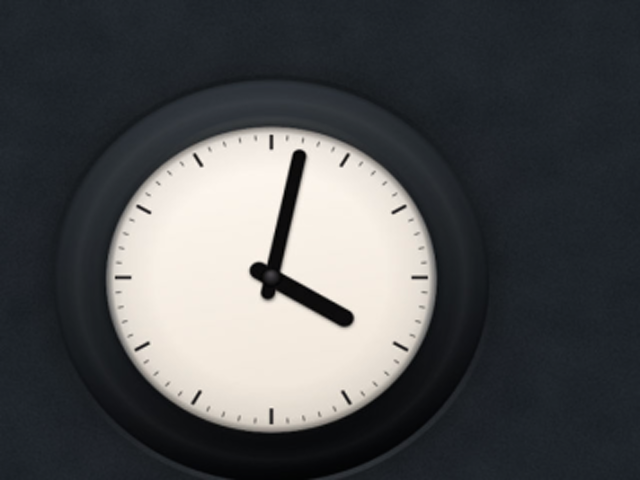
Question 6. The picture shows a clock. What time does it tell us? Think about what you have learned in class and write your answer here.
4:02
